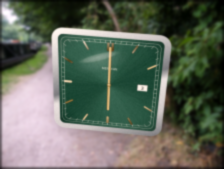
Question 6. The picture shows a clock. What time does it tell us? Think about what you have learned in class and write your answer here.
6:00
